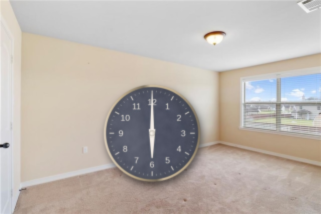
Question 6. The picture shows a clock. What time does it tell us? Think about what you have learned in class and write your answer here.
6:00
